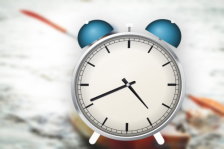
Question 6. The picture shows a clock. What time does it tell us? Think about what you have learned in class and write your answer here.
4:41
